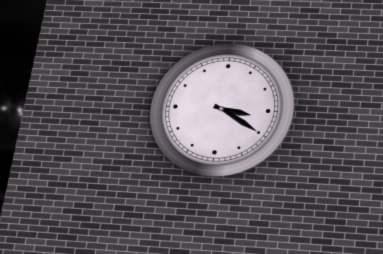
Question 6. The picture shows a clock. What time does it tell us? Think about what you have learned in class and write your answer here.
3:20
